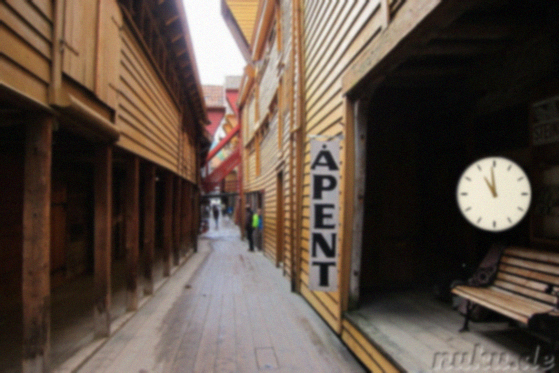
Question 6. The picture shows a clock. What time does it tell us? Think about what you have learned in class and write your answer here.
10:59
